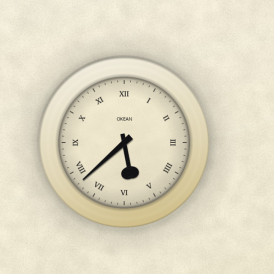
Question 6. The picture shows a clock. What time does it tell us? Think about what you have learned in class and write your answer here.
5:38
